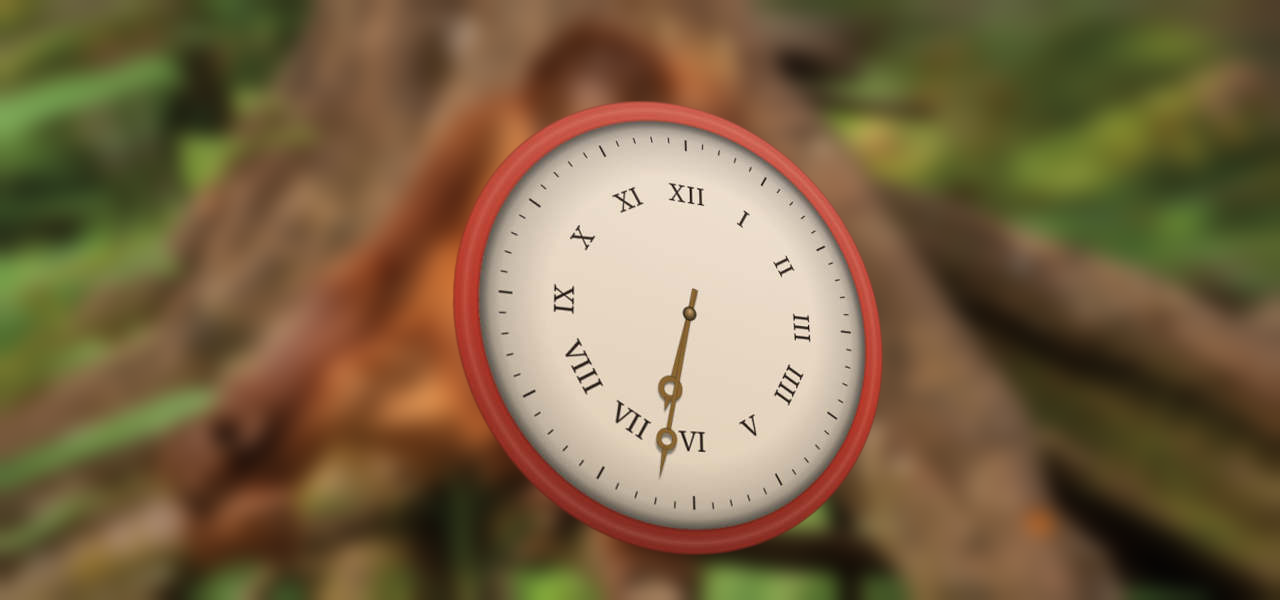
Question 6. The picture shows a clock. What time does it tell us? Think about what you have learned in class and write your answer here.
6:32
